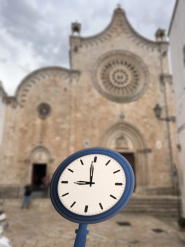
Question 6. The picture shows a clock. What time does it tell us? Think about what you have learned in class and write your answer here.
8:59
